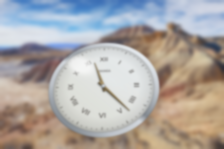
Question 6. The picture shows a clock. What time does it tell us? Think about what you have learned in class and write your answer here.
11:23
